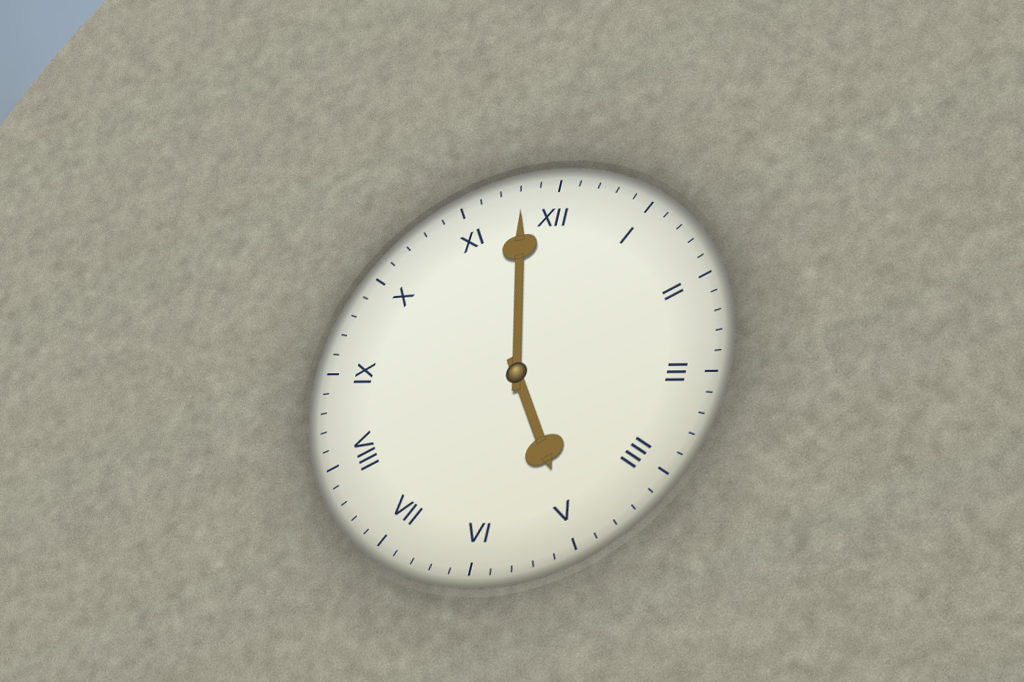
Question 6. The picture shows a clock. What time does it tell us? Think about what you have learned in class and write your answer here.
4:58
